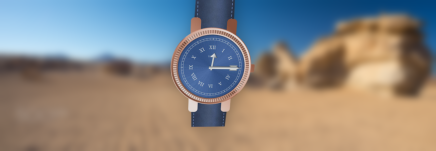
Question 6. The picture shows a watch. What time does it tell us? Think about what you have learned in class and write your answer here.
12:15
